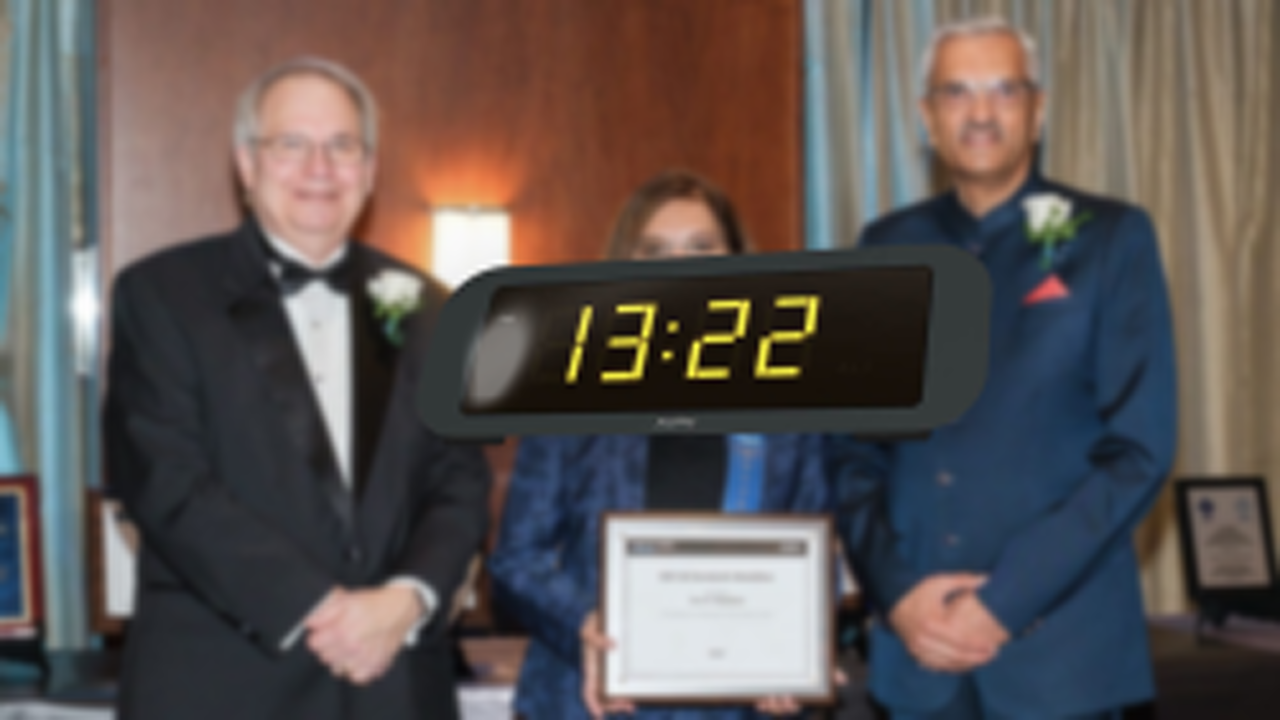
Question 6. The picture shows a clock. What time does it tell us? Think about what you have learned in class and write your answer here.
13:22
